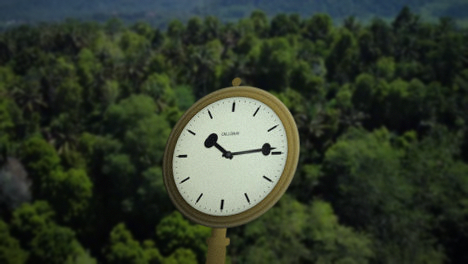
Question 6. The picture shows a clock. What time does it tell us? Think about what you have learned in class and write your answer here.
10:14
